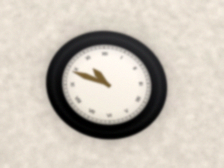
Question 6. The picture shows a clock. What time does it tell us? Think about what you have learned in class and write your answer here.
10:49
